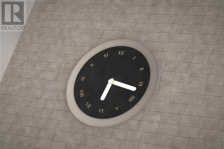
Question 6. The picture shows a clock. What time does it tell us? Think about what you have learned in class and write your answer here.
6:17
